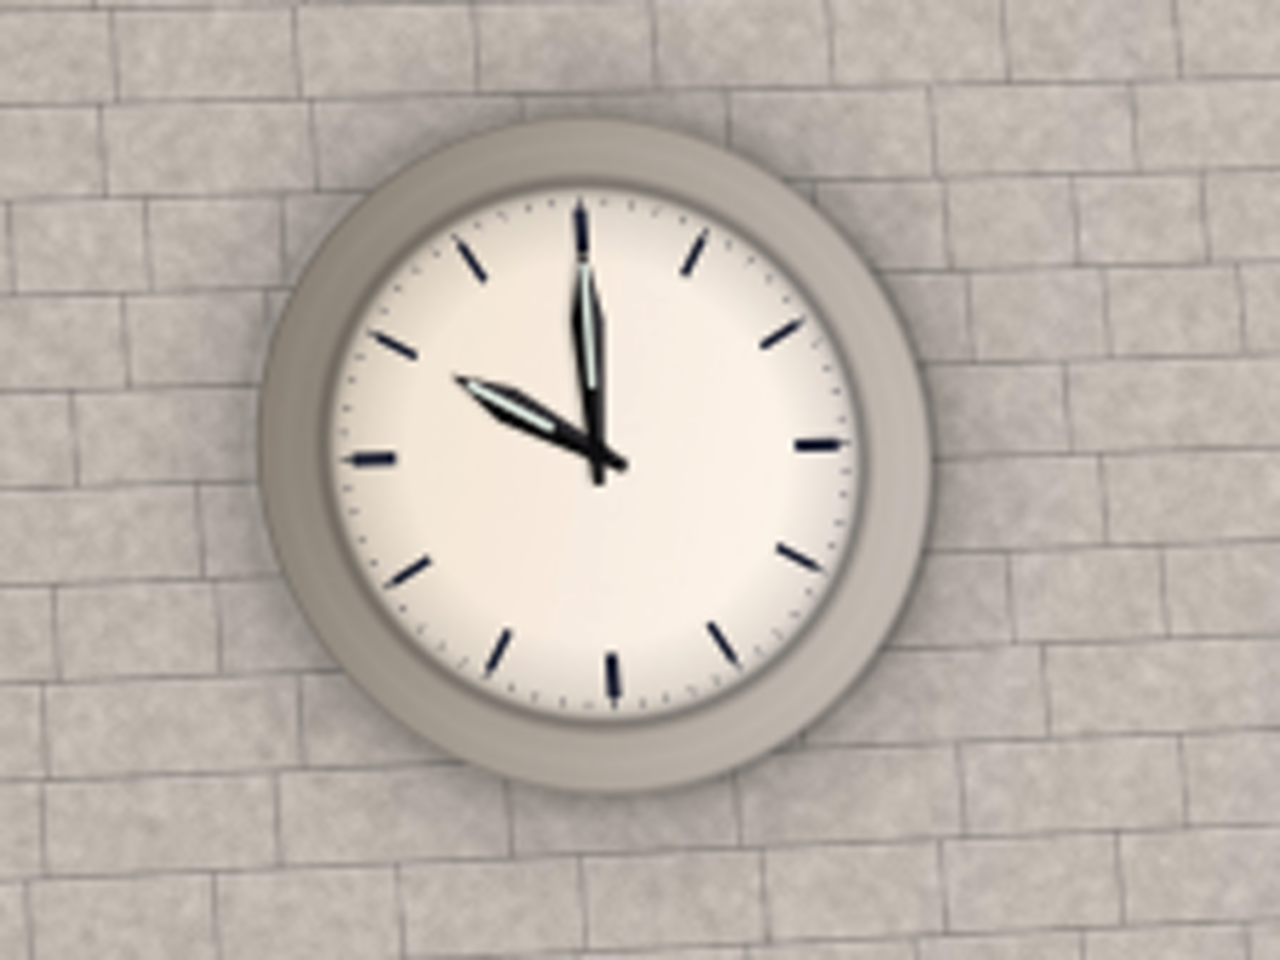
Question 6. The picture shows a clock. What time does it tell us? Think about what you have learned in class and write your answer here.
10:00
